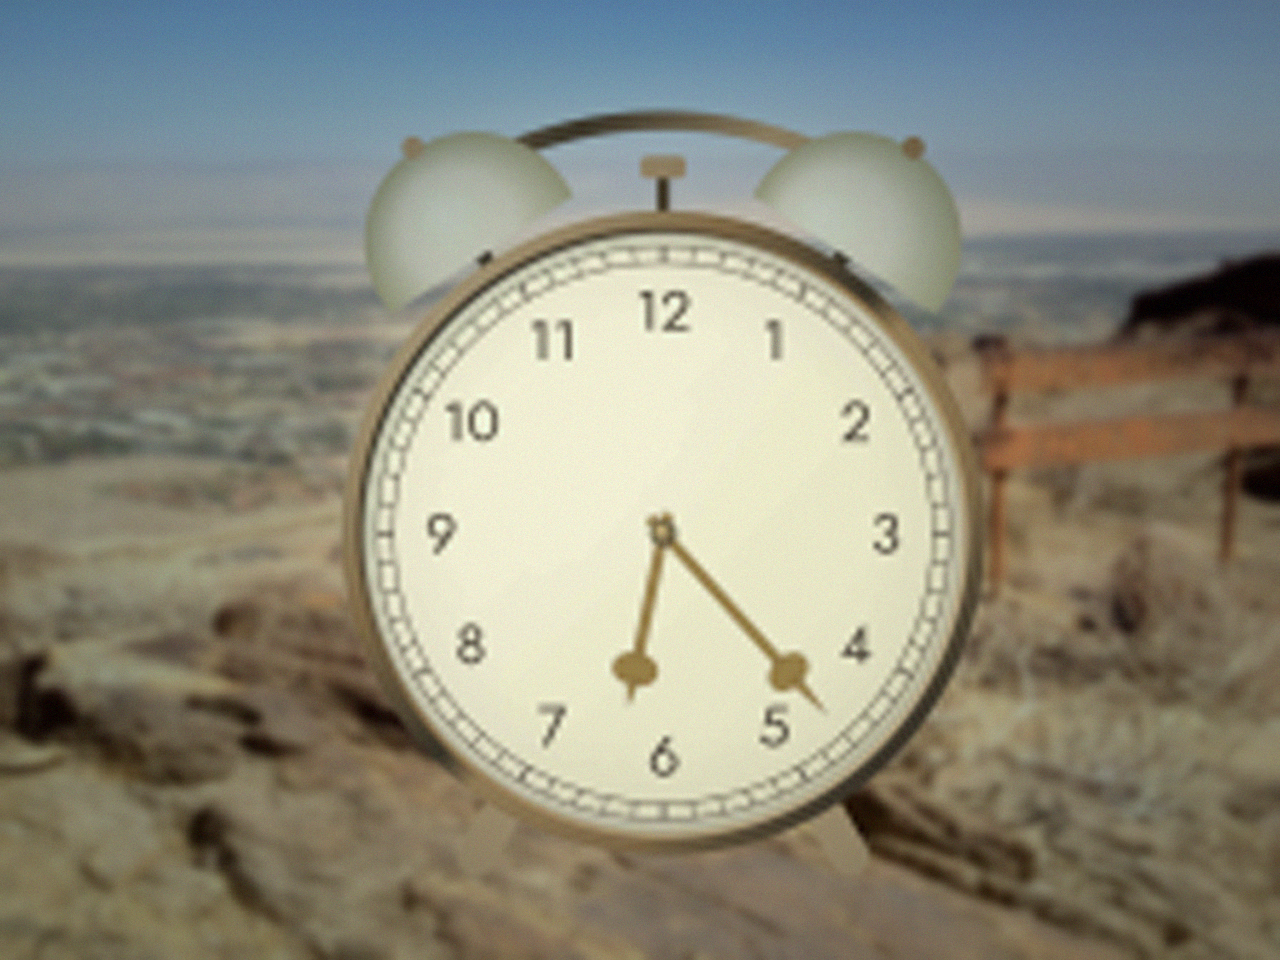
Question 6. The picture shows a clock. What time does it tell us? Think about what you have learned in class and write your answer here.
6:23
